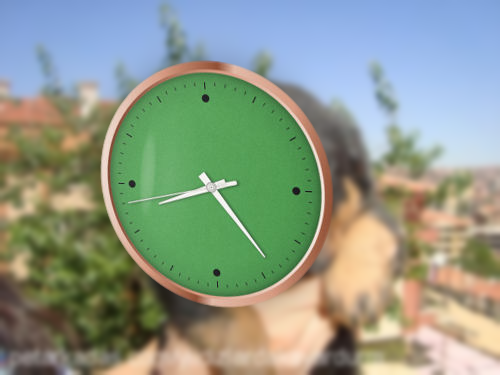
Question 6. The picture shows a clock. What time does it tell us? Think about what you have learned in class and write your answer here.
8:23:43
